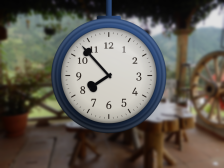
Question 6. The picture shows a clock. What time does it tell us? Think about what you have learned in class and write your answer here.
7:53
